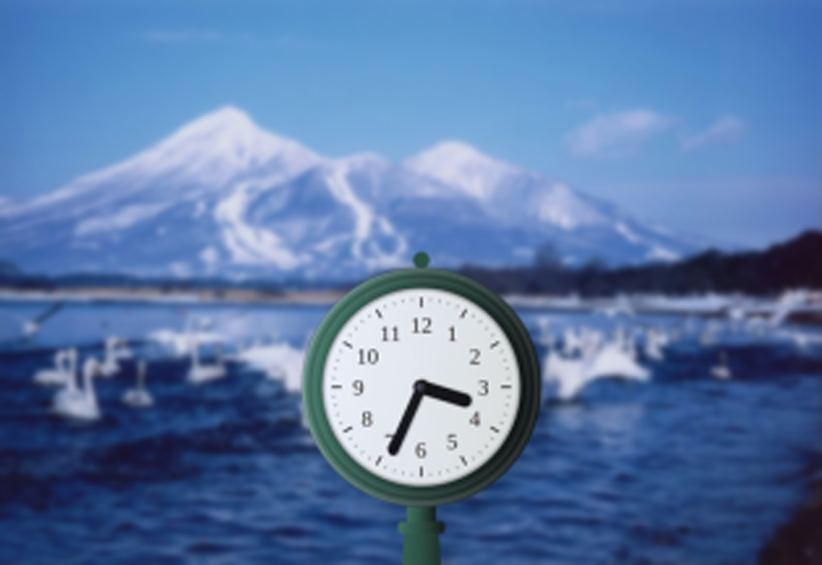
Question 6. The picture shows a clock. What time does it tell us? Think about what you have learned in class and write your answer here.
3:34
